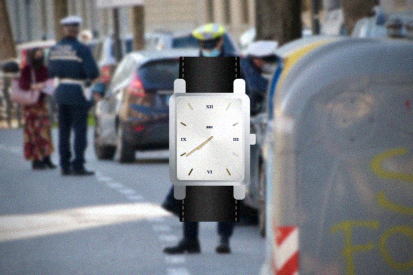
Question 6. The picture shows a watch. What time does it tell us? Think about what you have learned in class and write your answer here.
7:39
